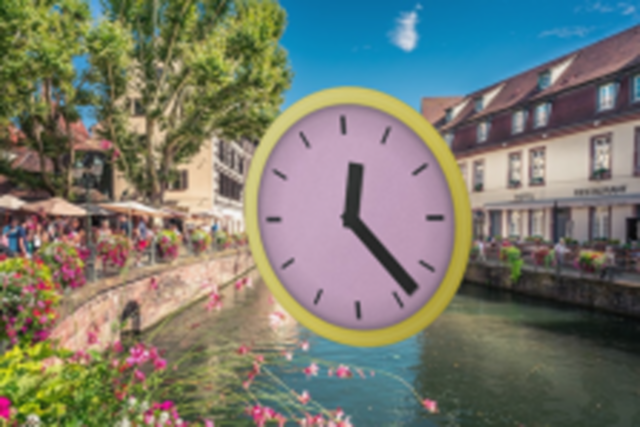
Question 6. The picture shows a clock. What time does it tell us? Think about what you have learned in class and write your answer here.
12:23
